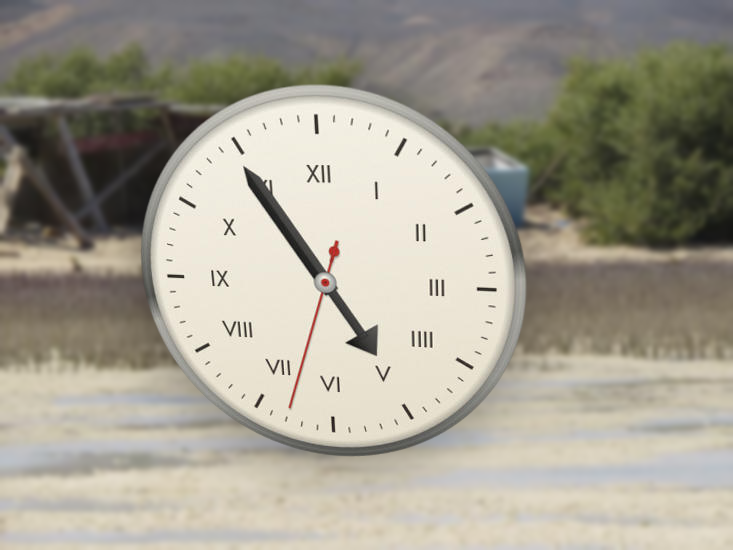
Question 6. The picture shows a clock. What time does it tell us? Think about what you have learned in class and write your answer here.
4:54:33
